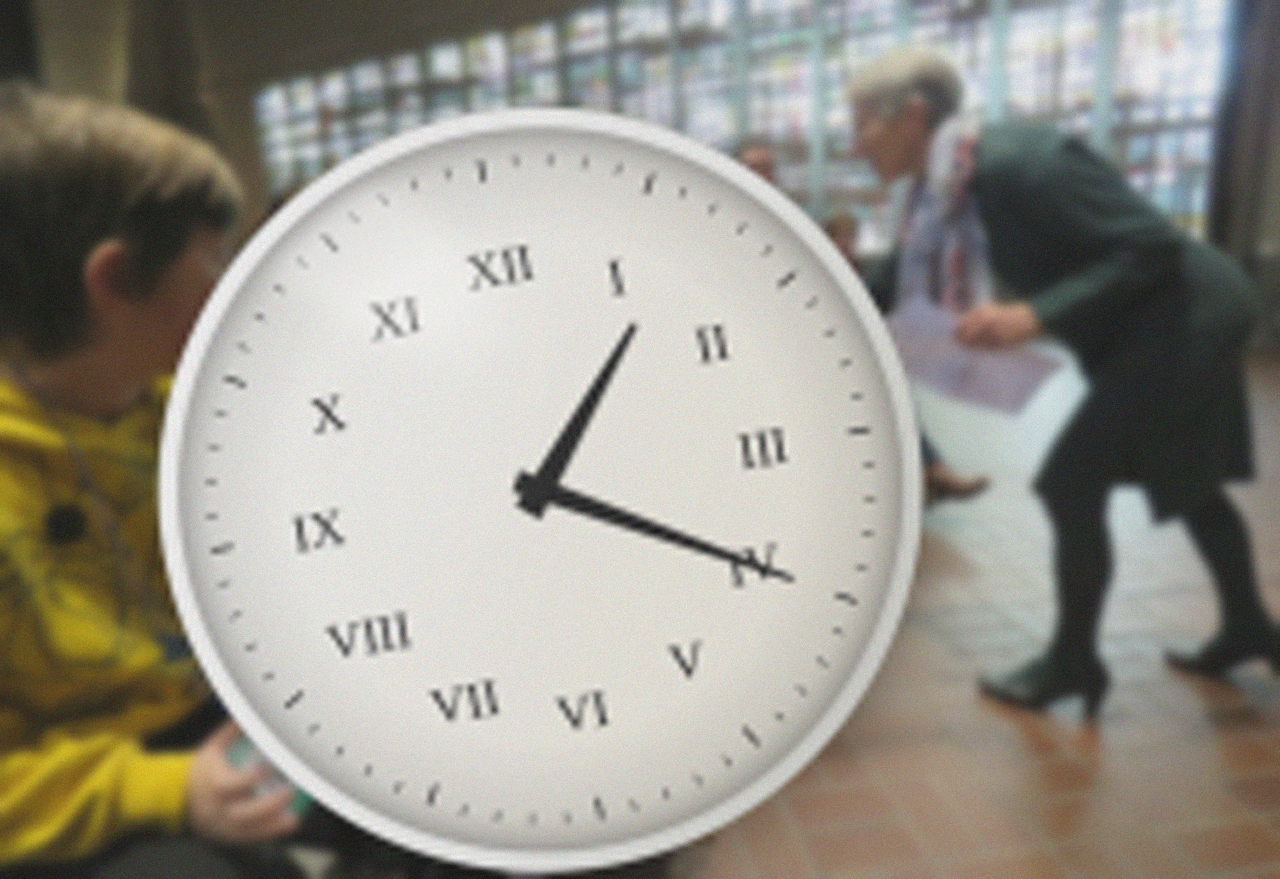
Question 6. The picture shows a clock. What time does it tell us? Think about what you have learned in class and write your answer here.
1:20
